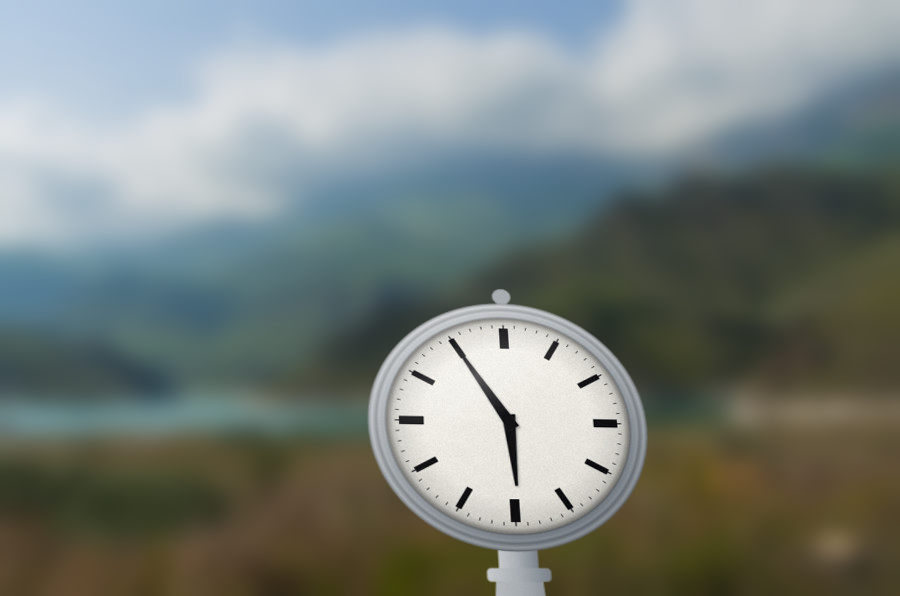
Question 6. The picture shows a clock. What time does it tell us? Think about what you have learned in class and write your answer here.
5:55
